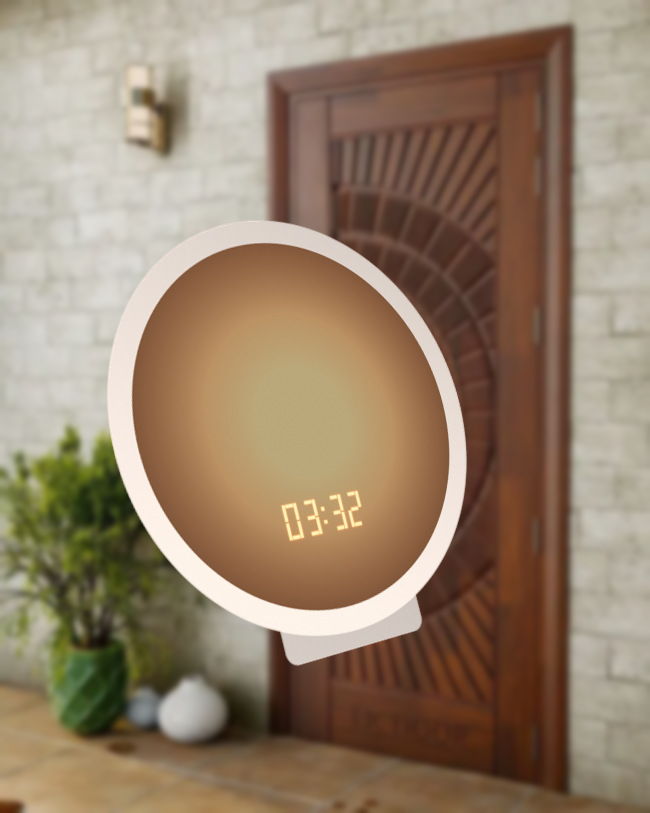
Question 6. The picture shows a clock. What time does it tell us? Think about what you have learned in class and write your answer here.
3:32
